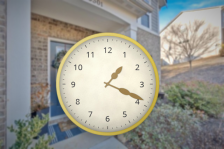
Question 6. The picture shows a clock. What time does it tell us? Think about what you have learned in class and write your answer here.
1:19
